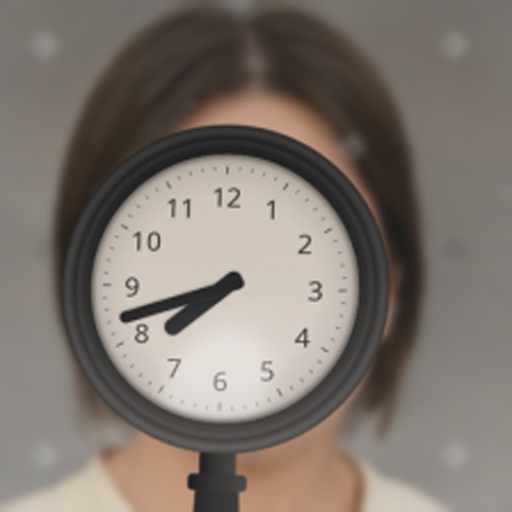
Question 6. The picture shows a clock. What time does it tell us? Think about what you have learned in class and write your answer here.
7:42
